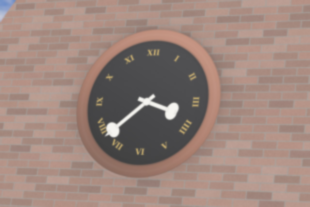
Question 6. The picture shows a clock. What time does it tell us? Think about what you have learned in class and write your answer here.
3:38
